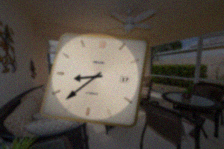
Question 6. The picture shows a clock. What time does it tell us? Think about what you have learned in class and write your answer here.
8:37
